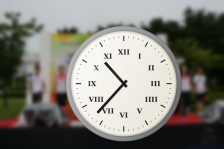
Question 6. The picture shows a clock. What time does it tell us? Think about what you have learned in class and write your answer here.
10:37
